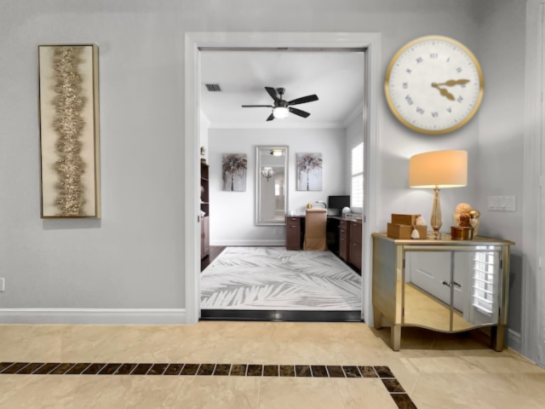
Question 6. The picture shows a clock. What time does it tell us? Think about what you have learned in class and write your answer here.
4:14
